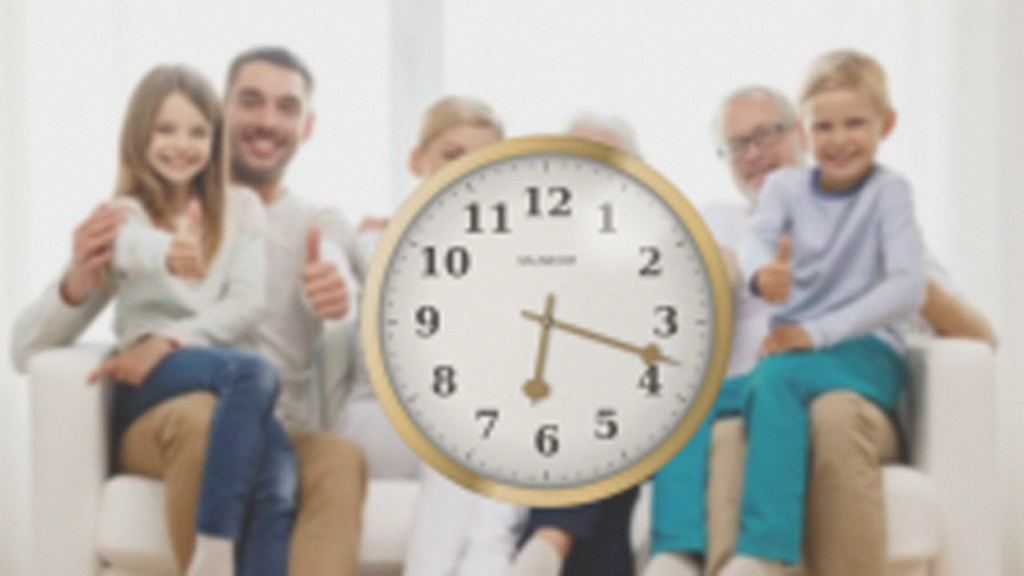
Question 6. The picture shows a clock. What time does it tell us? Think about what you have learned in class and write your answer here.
6:18
